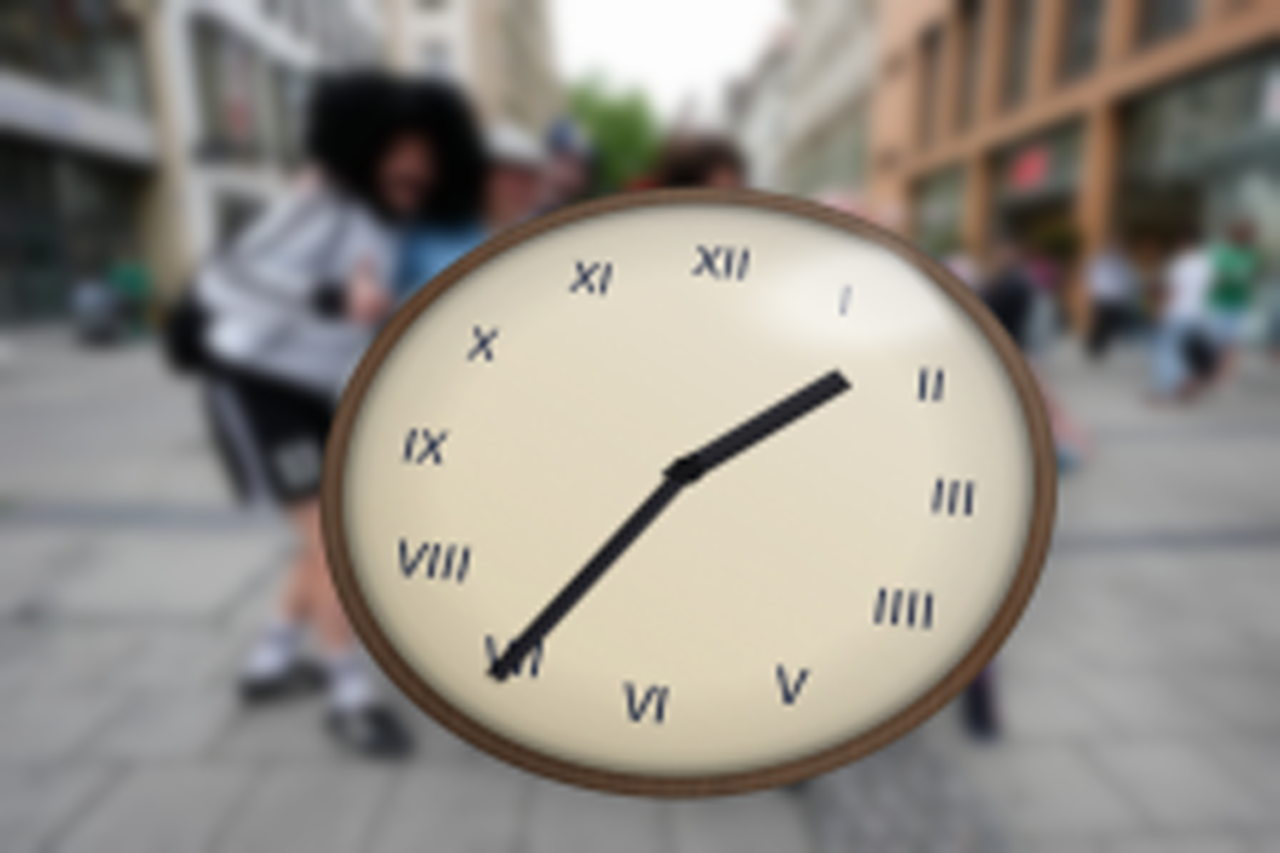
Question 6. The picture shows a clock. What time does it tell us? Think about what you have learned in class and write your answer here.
1:35
